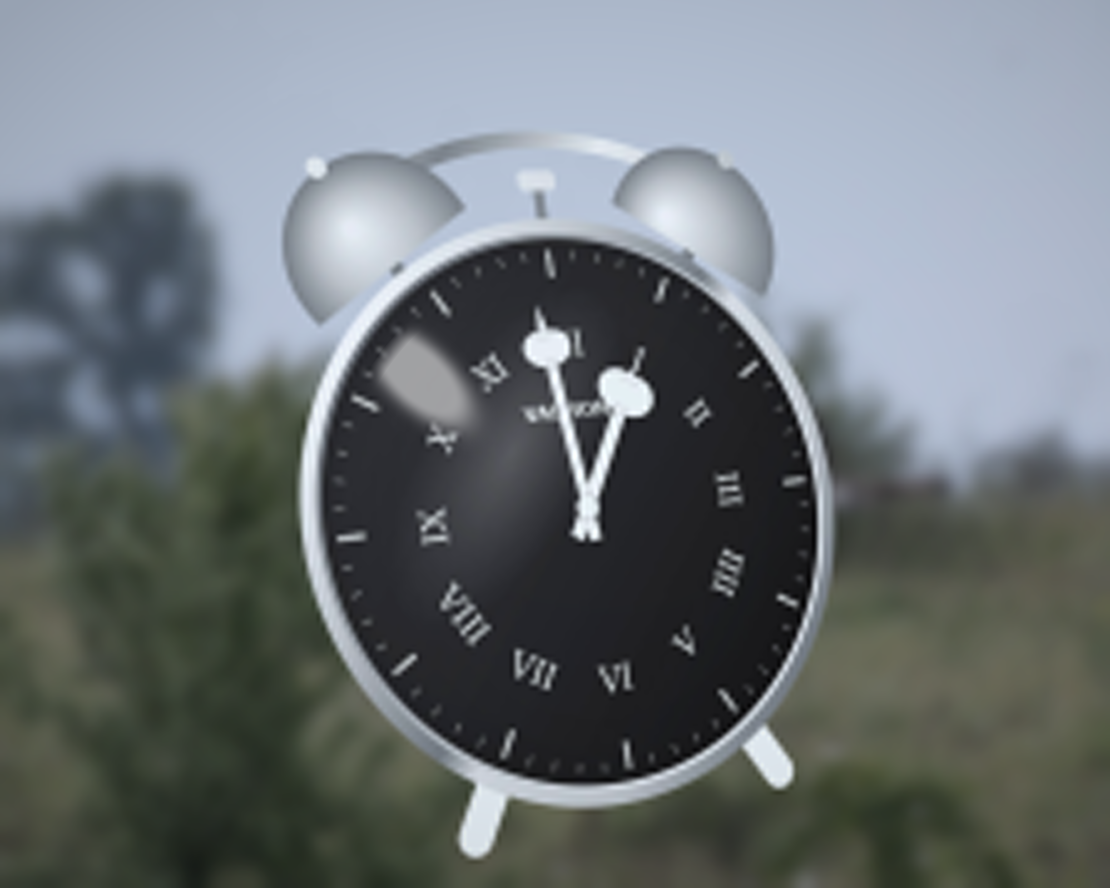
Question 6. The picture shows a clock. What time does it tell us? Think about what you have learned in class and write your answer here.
12:59
